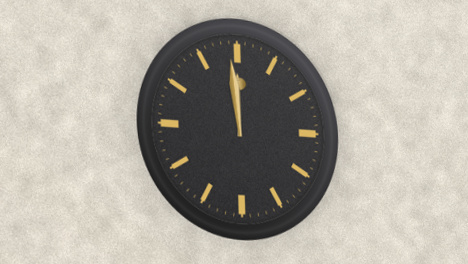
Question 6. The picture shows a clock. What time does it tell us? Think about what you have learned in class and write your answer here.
11:59
